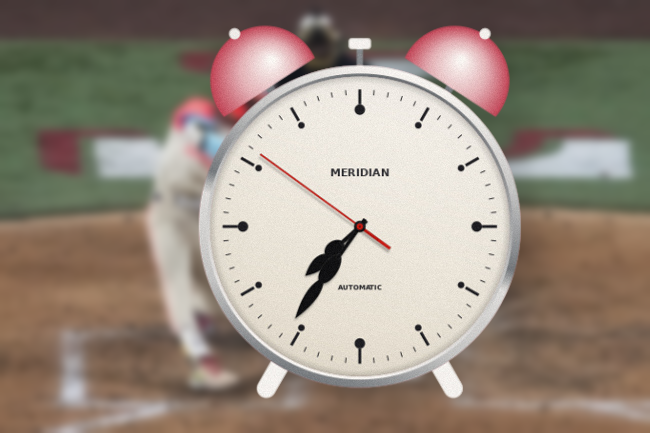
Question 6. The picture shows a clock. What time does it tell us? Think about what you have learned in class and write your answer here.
7:35:51
